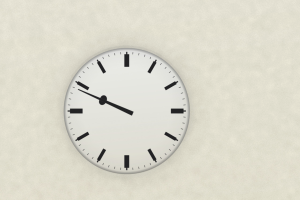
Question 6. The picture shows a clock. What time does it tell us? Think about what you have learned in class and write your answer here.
9:49
